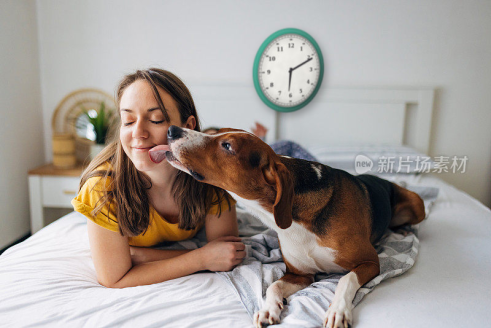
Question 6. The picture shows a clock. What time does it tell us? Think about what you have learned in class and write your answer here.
6:11
